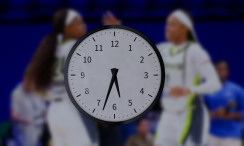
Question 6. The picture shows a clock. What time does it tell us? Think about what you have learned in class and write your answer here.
5:33
